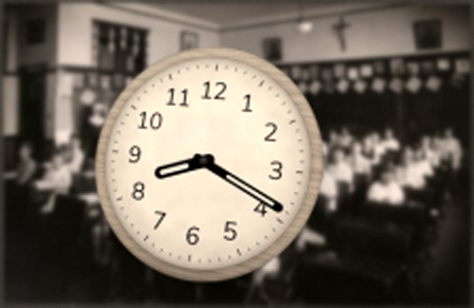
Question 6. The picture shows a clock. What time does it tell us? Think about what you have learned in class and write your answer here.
8:19
